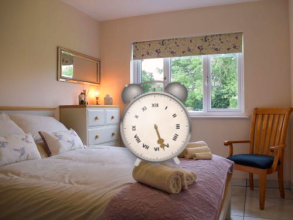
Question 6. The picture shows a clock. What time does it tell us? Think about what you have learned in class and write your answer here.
5:27
